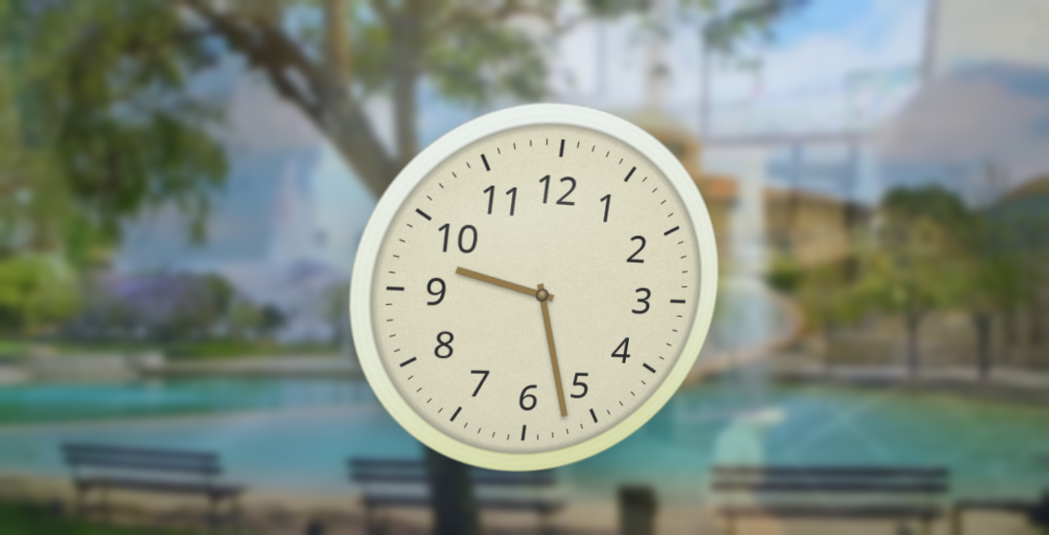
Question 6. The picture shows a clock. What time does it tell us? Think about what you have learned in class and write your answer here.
9:27
